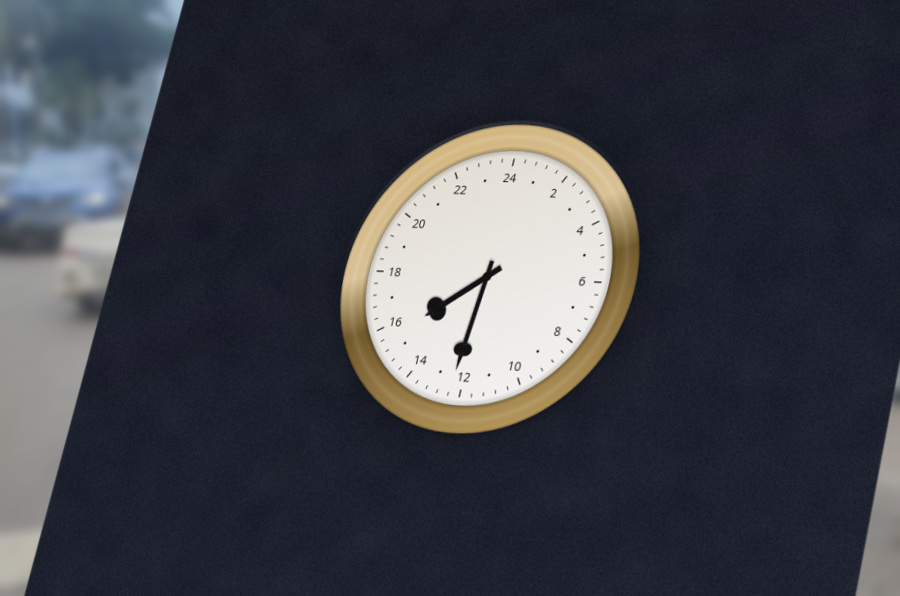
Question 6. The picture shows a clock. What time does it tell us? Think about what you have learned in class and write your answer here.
15:31
